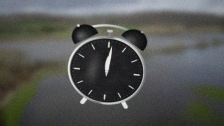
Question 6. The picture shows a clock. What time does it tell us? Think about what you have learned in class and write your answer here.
12:01
